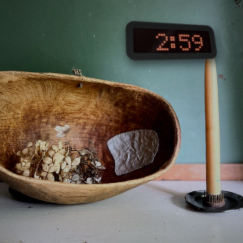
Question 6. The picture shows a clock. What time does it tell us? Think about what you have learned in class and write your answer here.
2:59
